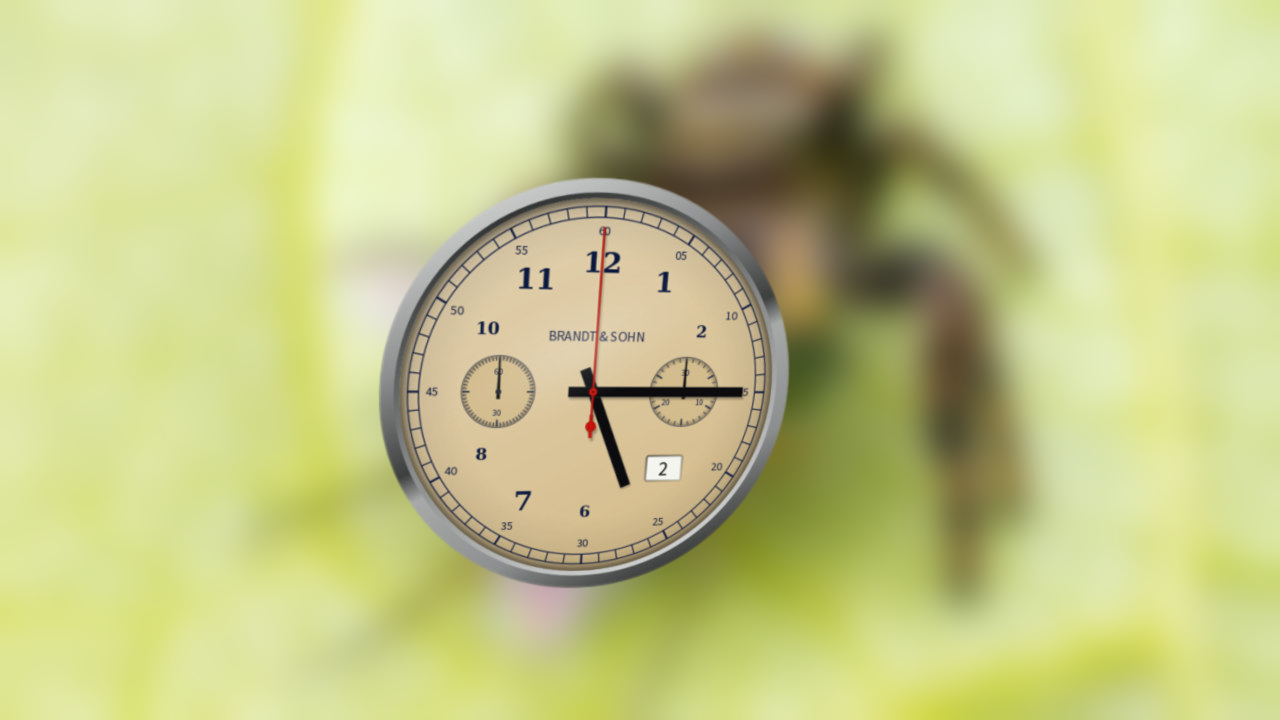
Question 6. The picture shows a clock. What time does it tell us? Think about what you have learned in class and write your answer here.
5:15:00
